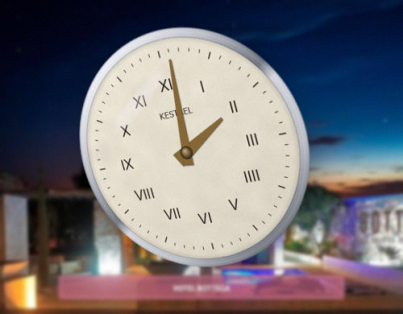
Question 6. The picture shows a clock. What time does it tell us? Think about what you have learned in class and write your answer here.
2:01
